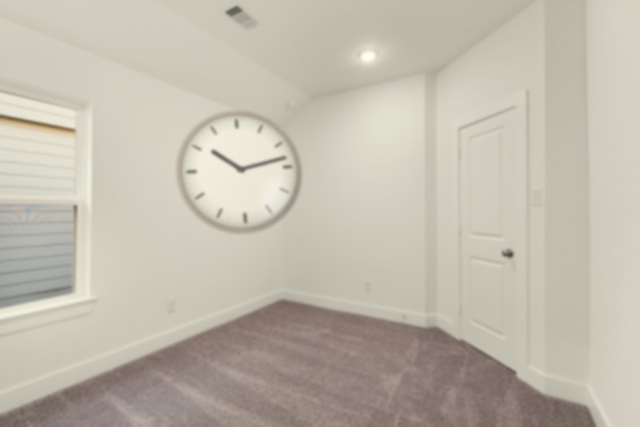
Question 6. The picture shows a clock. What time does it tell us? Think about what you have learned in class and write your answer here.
10:13
